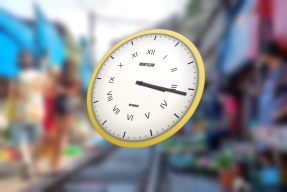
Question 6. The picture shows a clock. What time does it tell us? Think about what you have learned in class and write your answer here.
3:16
